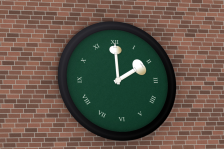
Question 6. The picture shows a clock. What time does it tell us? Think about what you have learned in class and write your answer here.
2:00
